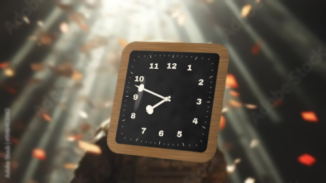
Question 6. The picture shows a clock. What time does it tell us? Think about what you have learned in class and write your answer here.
7:48
